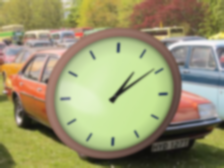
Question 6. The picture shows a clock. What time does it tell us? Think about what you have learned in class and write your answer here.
1:09
